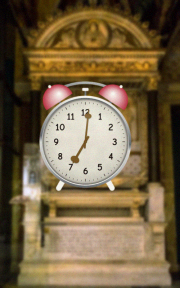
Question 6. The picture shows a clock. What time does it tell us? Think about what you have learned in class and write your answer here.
7:01
